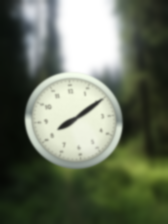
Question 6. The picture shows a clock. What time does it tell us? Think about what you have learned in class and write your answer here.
8:10
